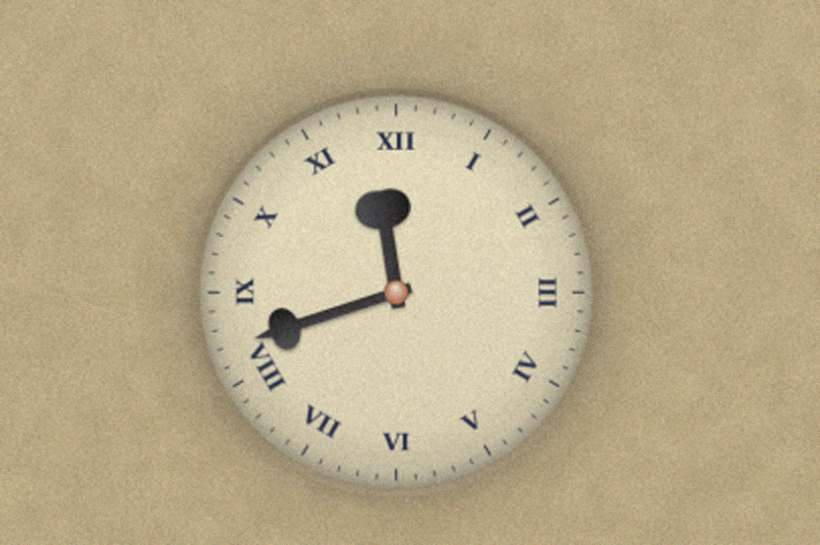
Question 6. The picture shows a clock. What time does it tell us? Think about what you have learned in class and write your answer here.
11:42
